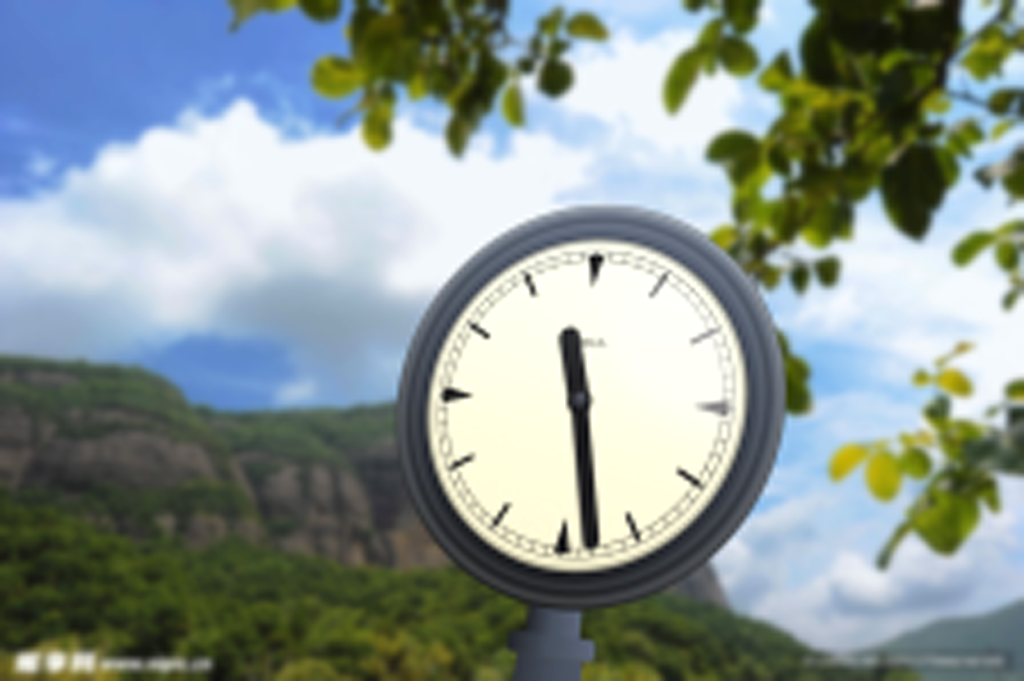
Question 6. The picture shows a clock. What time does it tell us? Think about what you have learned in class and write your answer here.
11:28
